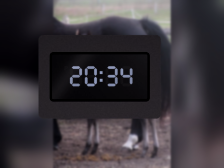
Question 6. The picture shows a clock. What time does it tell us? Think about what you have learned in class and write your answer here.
20:34
